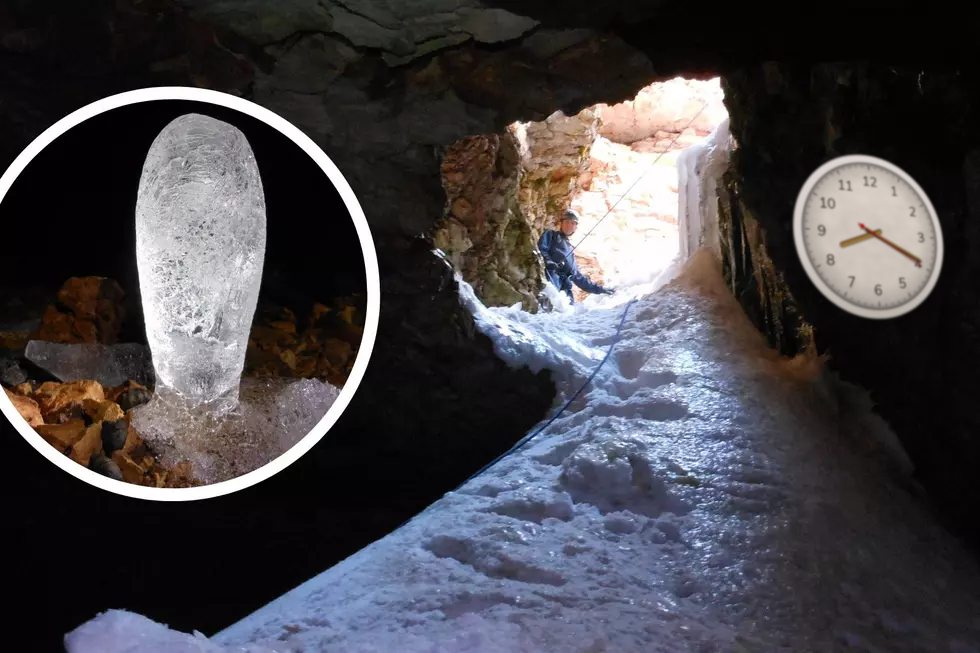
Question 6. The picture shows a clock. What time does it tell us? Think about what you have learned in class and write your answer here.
8:19:20
